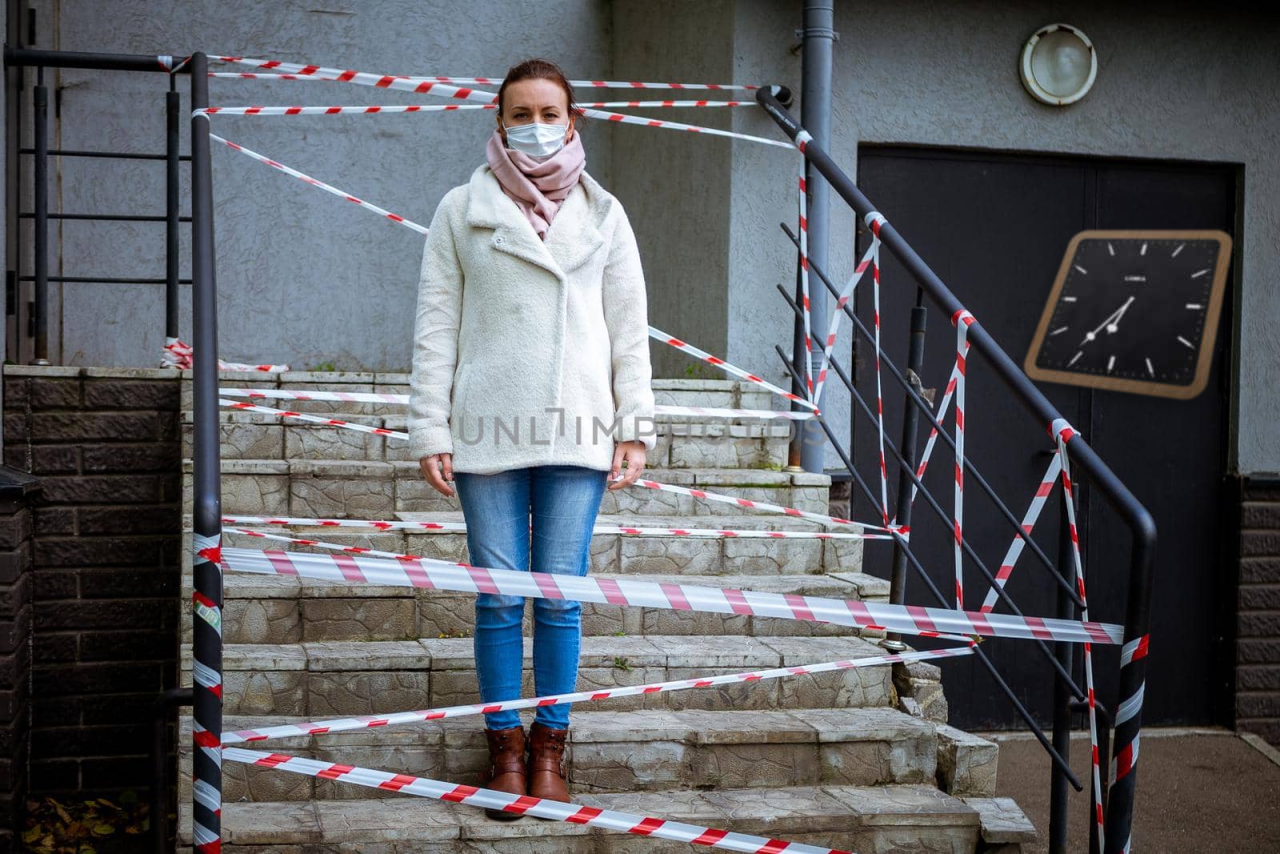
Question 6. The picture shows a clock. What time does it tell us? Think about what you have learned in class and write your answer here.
6:36
